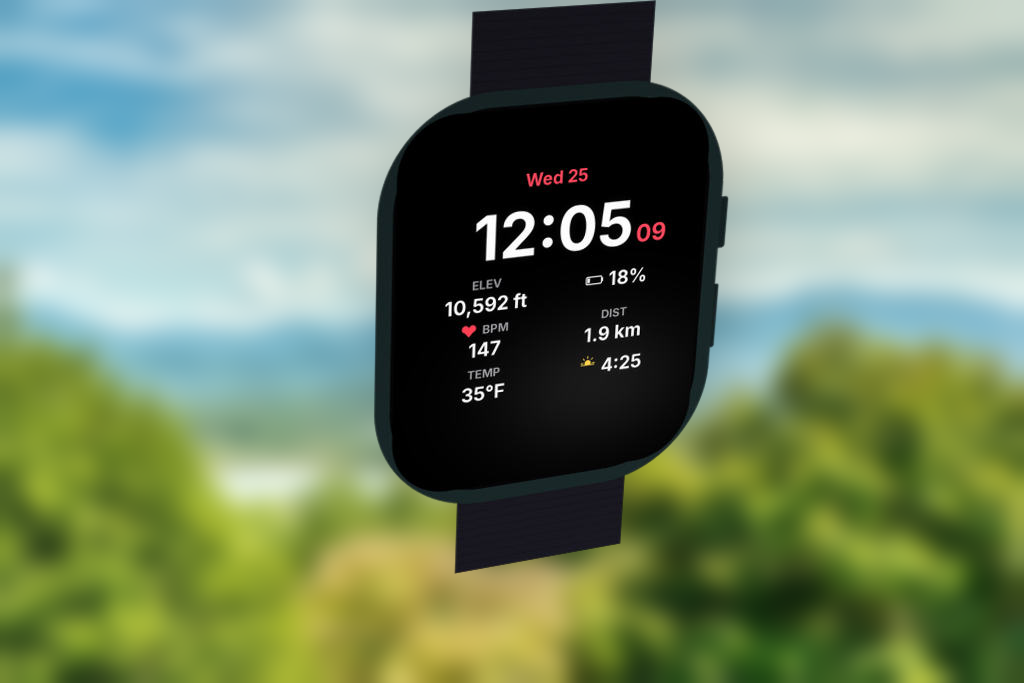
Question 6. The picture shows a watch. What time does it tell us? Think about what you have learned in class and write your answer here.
12:05:09
